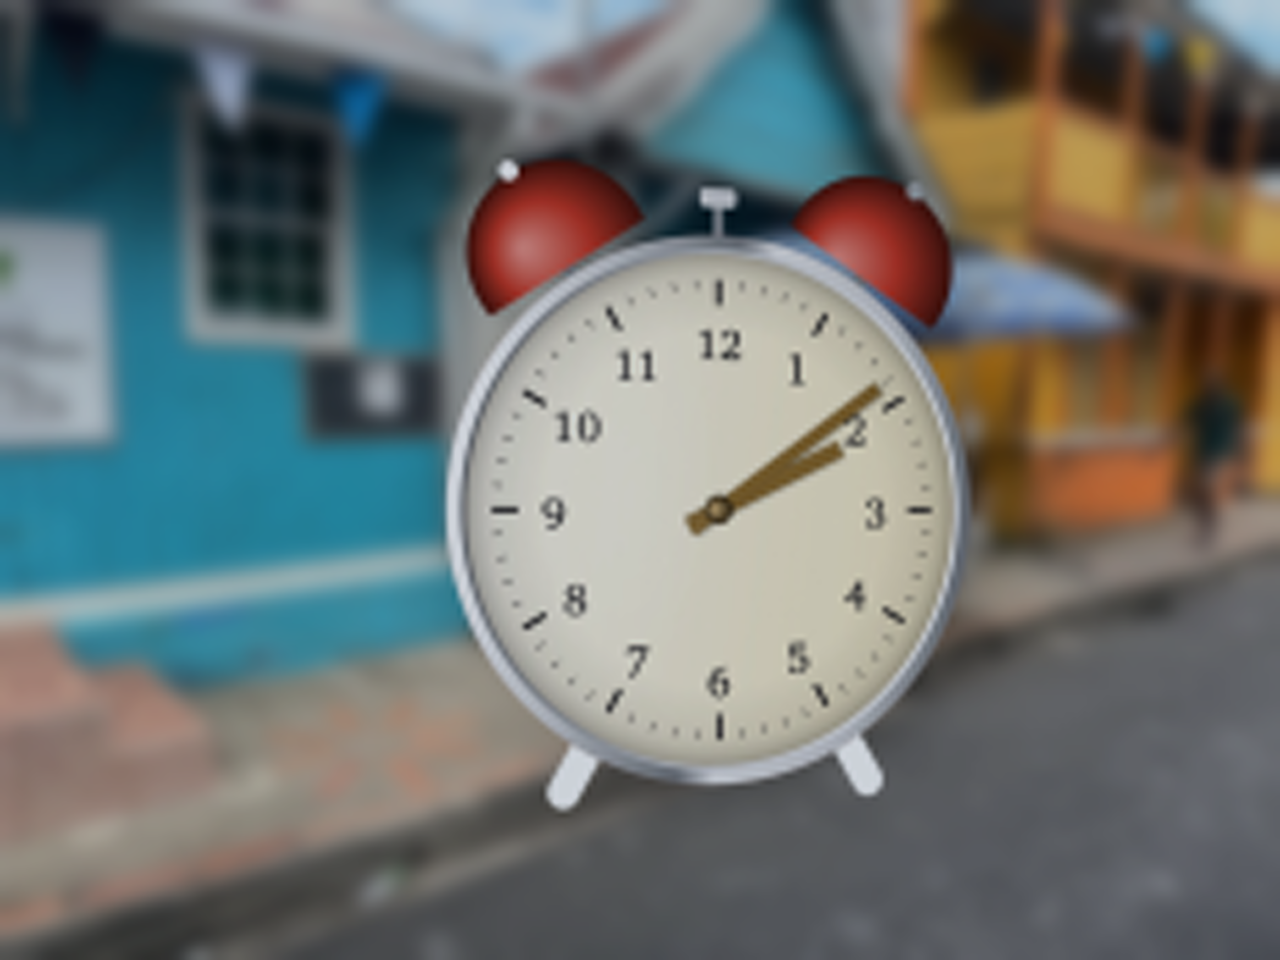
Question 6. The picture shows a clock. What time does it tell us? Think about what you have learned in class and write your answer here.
2:09
